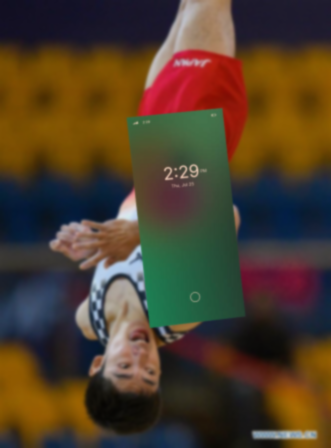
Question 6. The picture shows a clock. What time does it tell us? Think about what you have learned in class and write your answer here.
2:29
